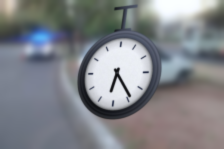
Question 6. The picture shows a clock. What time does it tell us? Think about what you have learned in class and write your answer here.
6:24
